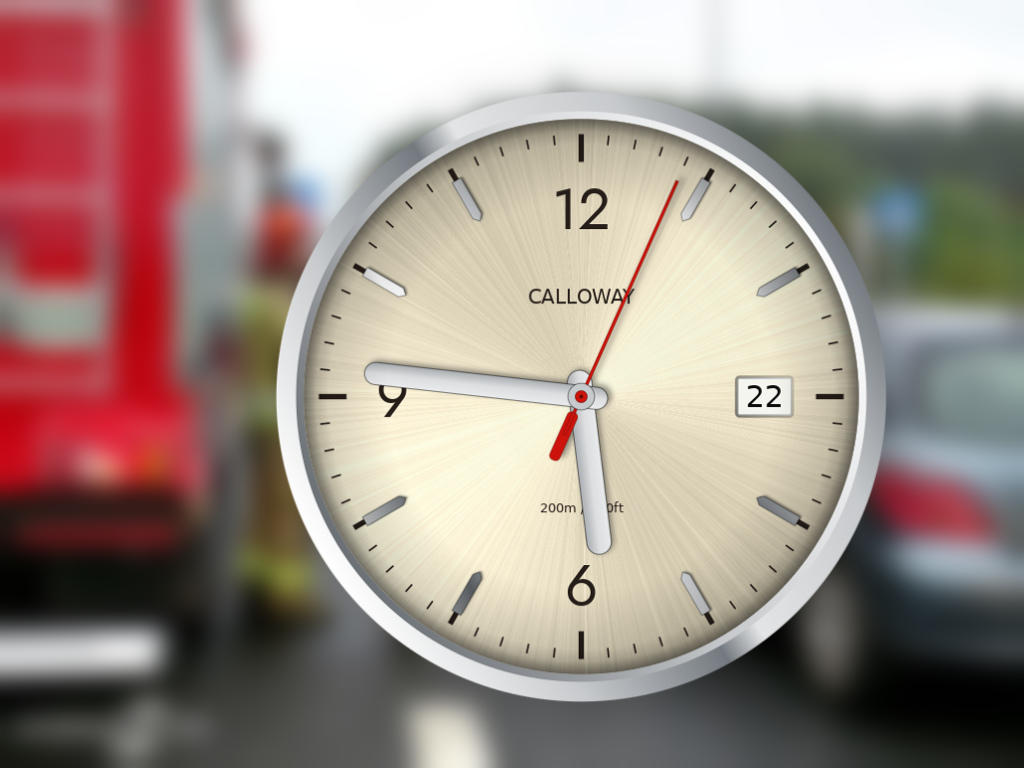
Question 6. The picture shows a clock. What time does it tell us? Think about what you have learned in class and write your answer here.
5:46:04
